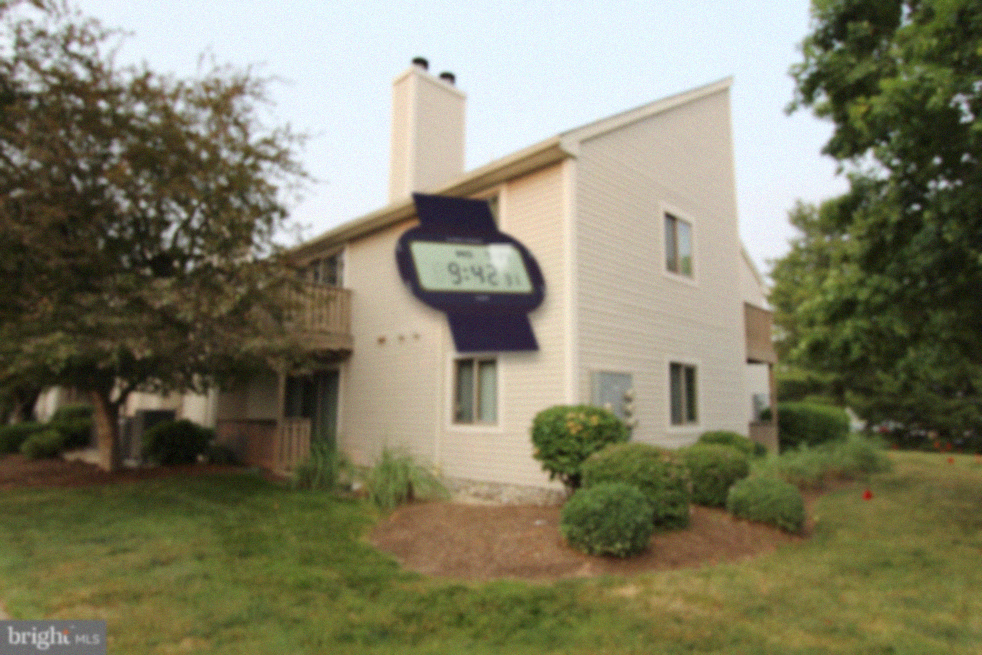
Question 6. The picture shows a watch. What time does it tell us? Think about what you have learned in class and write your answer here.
9:42
